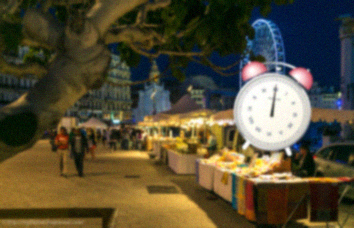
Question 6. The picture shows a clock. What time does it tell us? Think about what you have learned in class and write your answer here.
12:00
